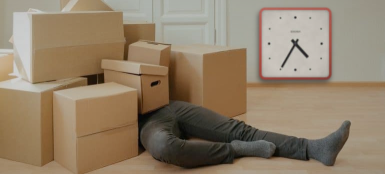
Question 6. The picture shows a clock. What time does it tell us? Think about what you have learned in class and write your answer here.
4:35
